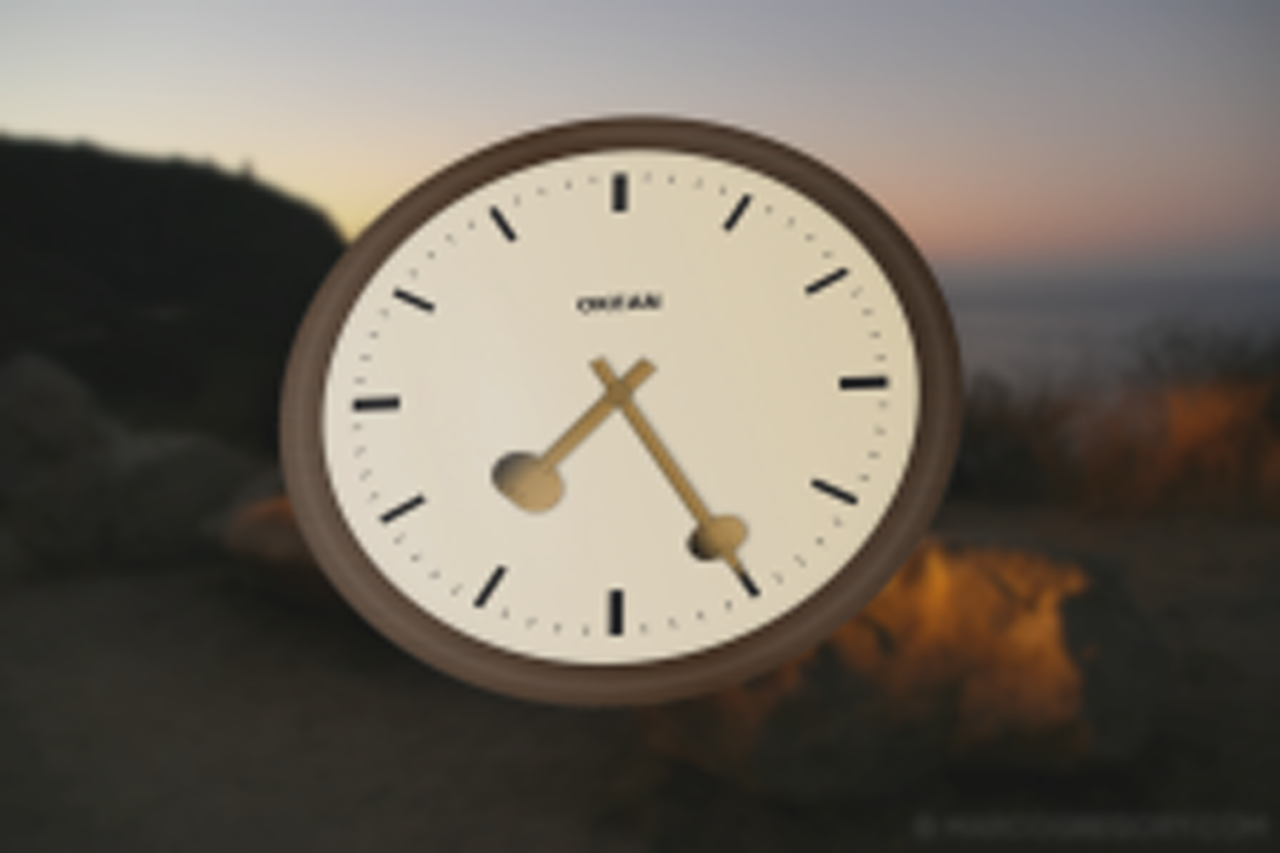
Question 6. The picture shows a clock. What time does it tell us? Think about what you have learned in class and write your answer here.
7:25
